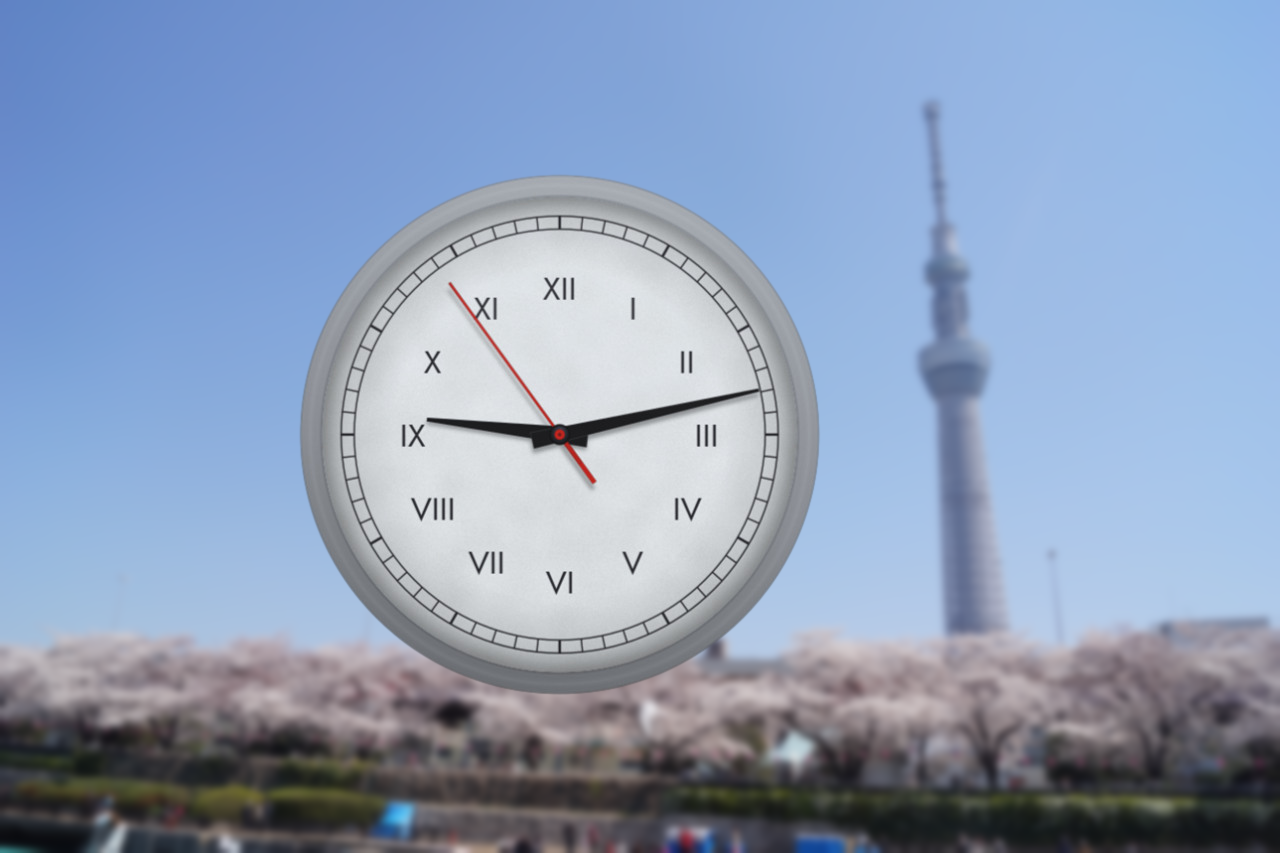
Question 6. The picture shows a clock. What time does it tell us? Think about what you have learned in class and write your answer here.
9:12:54
